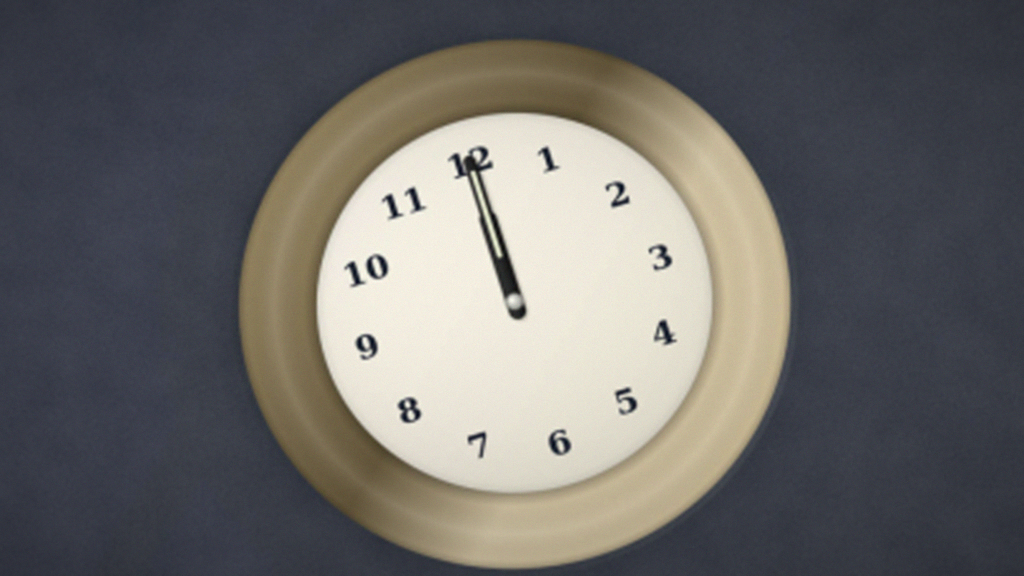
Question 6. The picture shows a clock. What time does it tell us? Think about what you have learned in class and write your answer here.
12:00
